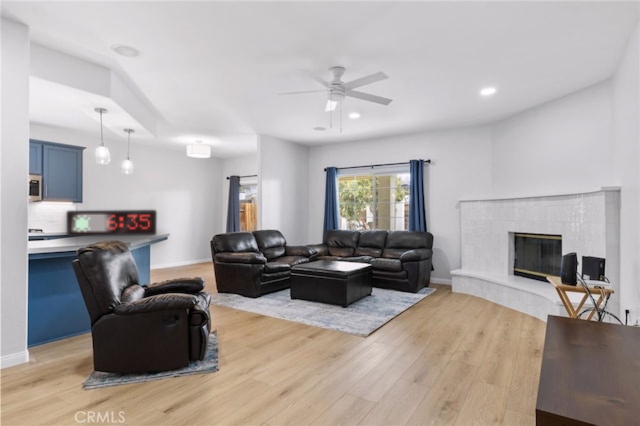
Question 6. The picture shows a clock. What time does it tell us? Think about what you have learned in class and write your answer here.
6:35
